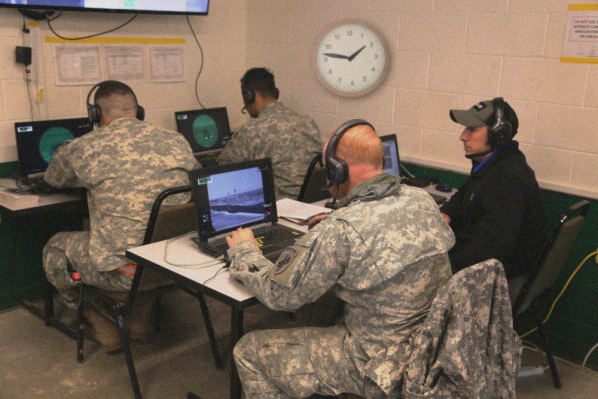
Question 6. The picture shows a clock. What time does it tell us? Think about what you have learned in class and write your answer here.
1:47
